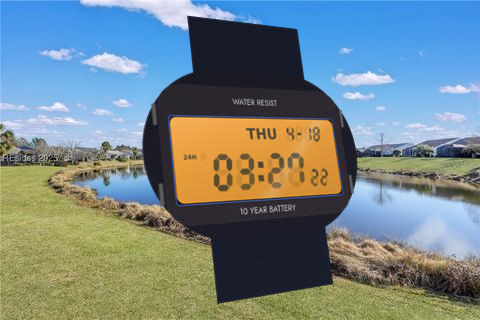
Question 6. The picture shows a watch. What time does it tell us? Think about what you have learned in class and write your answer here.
3:27:22
